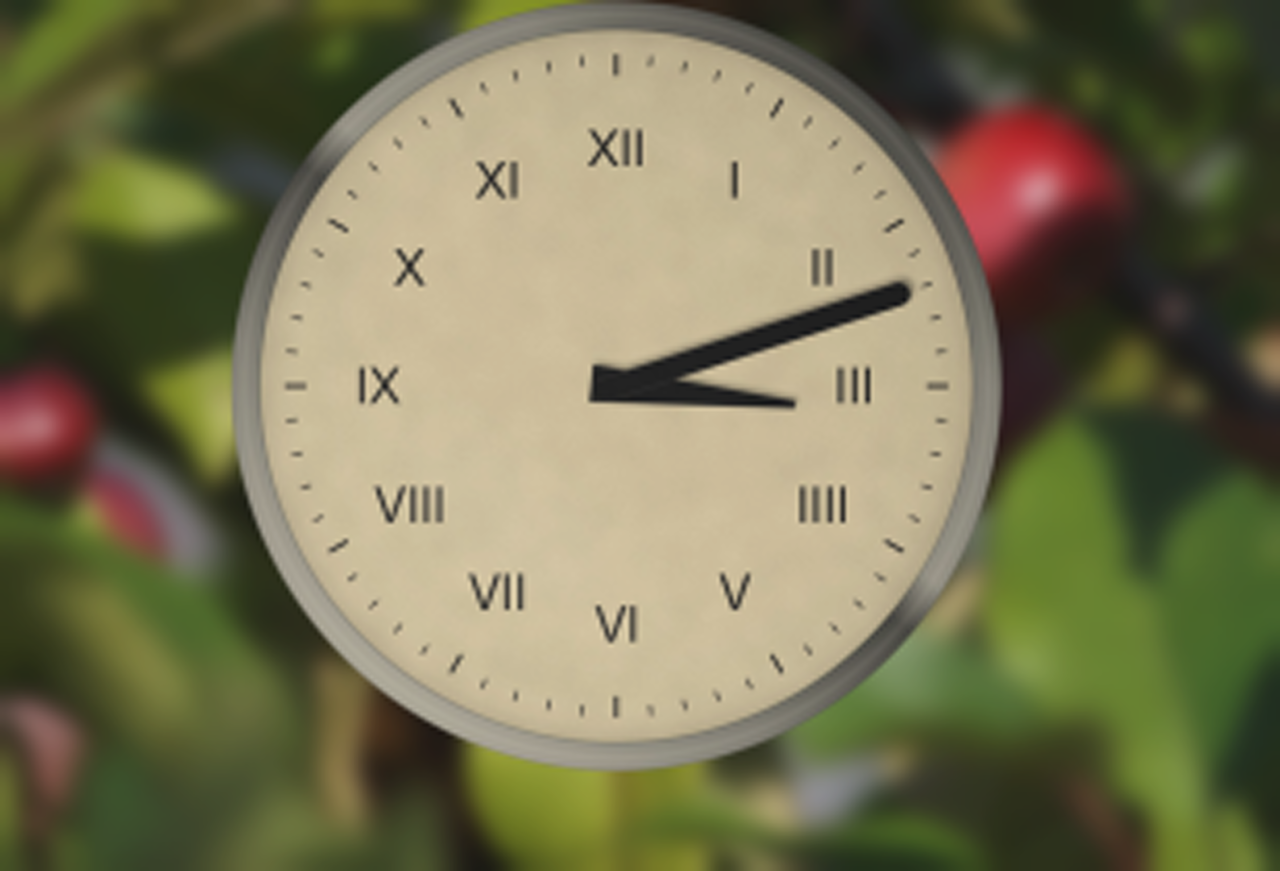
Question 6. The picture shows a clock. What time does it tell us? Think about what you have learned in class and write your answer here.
3:12
